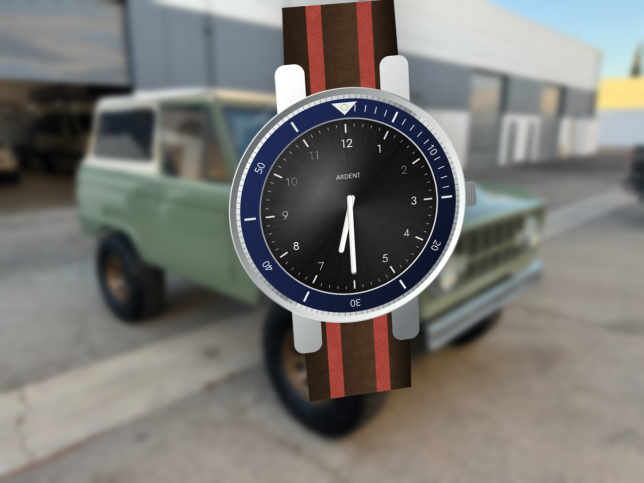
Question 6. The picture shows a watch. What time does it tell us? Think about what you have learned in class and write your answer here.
6:30
